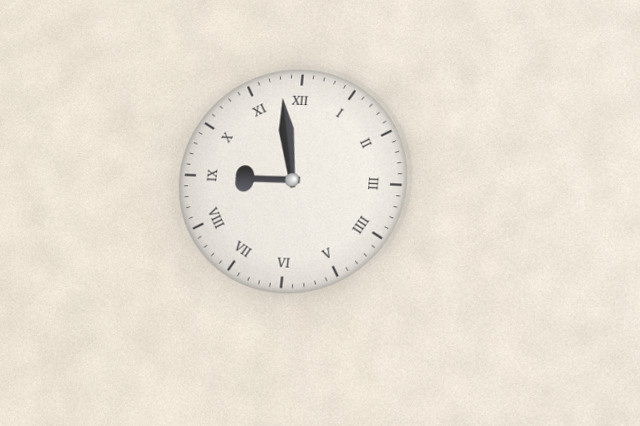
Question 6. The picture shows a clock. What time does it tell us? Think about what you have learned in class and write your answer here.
8:58
